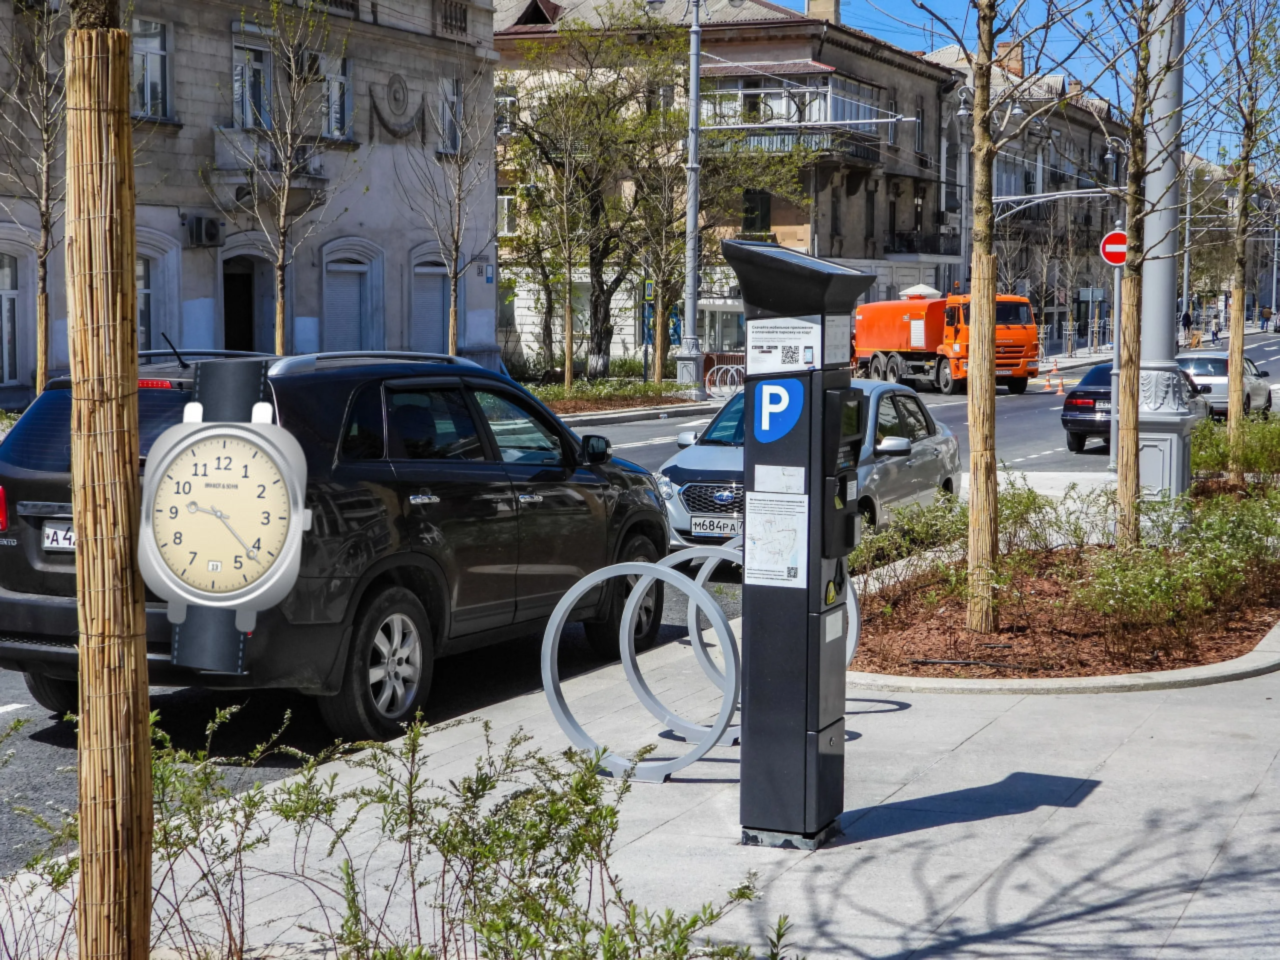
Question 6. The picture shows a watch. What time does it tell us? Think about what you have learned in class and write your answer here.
9:22
